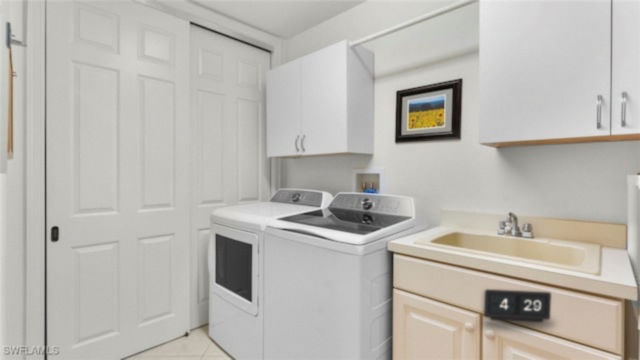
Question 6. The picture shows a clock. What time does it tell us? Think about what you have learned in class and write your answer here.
4:29
